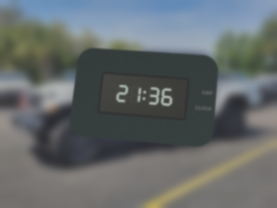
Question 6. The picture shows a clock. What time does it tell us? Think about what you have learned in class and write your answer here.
21:36
